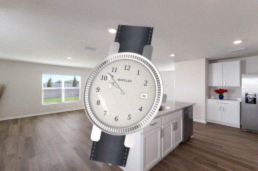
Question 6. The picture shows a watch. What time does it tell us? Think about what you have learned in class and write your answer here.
9:52
